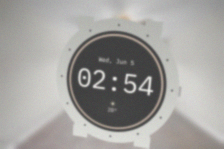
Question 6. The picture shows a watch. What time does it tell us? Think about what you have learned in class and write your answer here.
2:54
